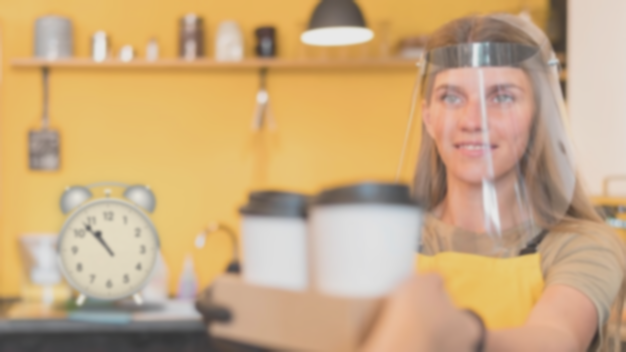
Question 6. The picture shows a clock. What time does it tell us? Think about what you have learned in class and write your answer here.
10:53
